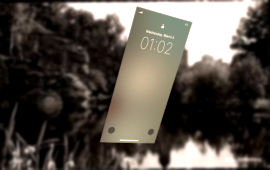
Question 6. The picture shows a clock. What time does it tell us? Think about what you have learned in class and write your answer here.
1:02
